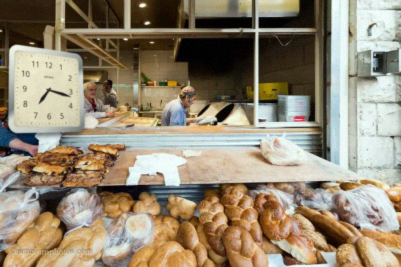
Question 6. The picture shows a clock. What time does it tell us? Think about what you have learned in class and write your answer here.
7:17
